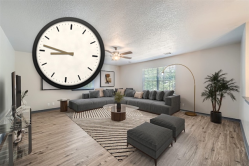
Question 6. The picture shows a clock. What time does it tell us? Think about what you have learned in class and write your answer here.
8:47
